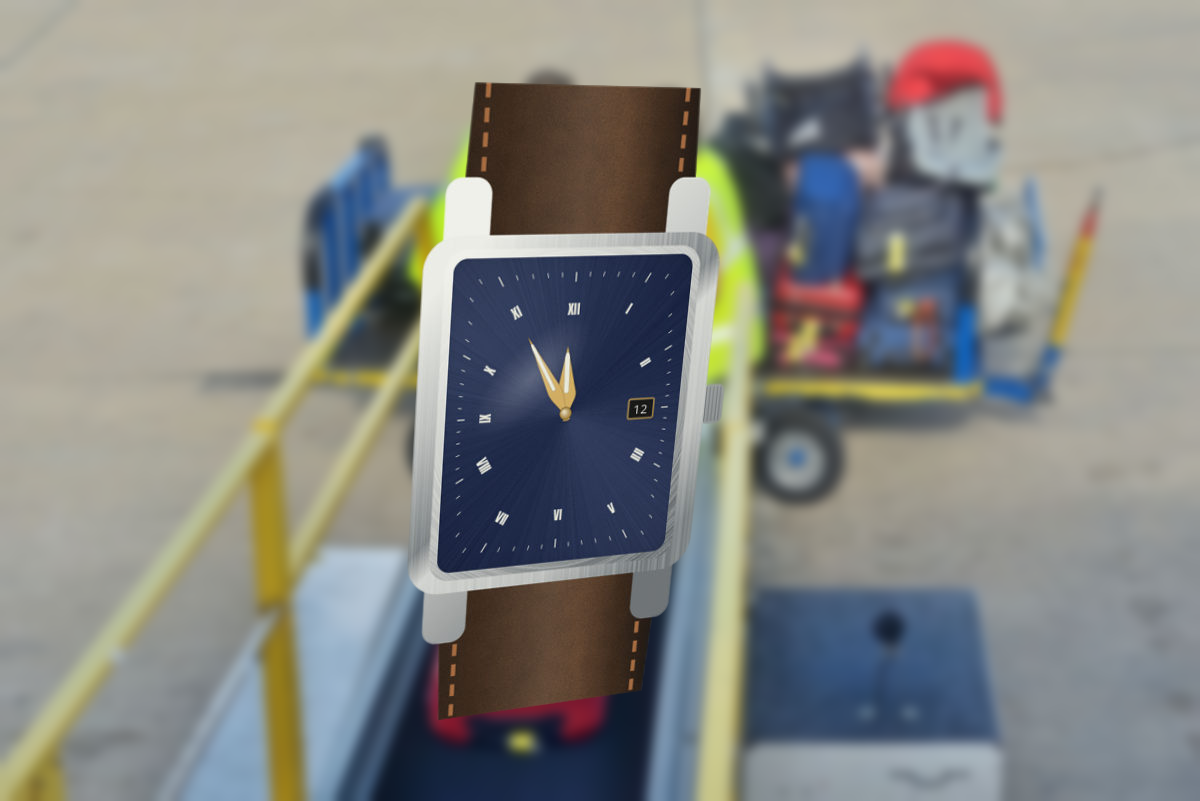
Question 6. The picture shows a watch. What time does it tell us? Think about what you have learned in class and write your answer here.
11:55
